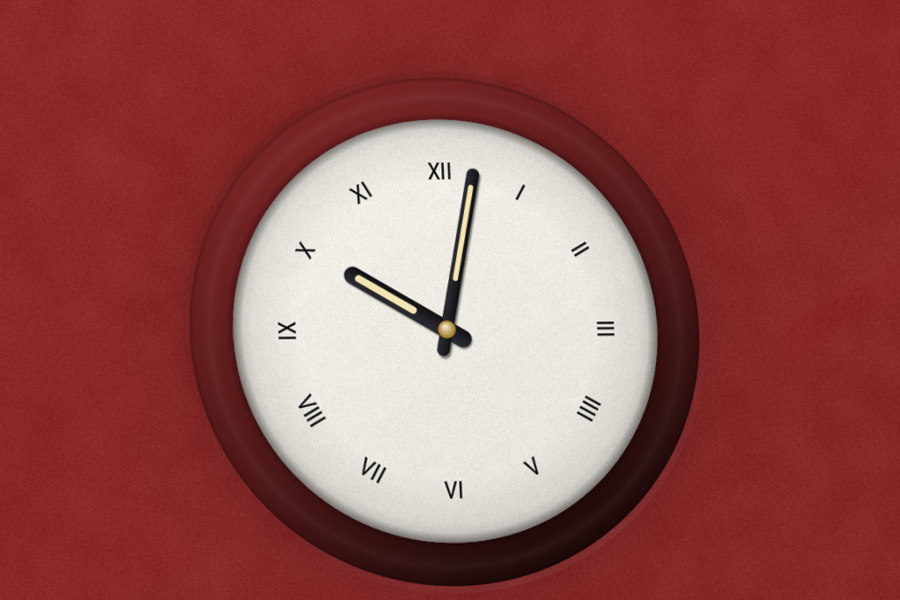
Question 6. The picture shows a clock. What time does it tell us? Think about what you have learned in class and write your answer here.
10:02
